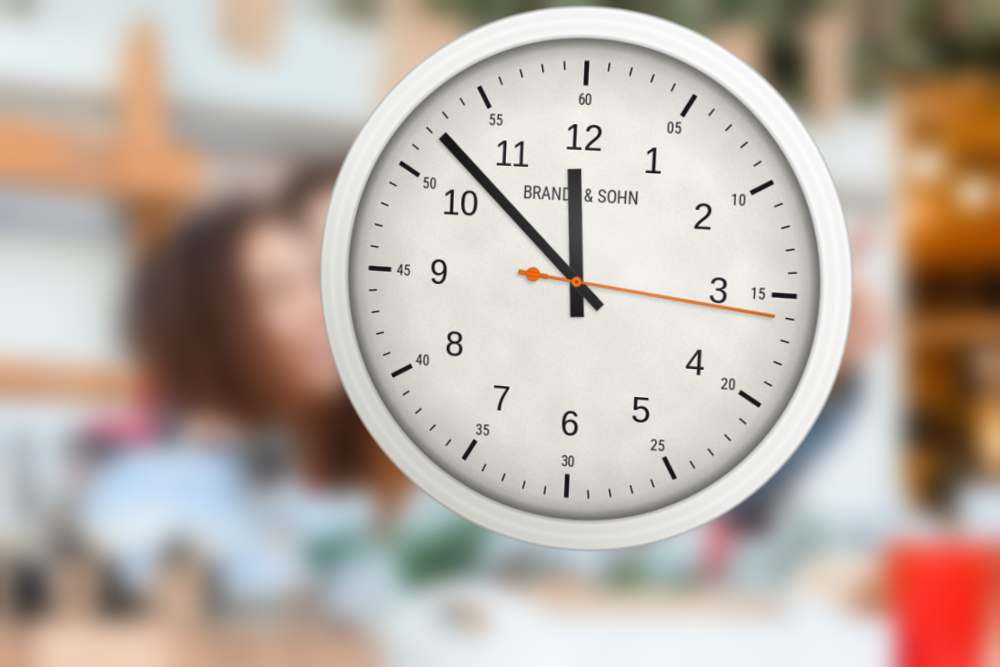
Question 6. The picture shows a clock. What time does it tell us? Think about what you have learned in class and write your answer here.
11:52:16
